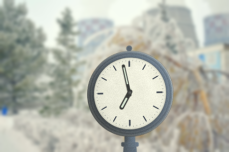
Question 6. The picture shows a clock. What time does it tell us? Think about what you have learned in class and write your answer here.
6:58
